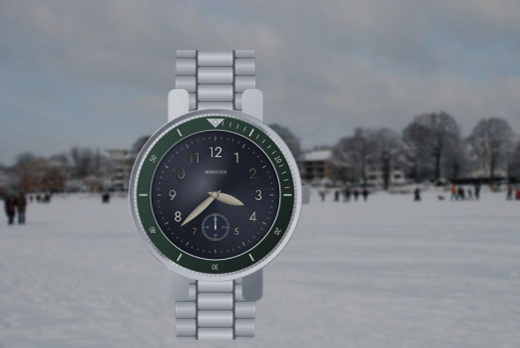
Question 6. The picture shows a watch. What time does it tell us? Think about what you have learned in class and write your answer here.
3:38
